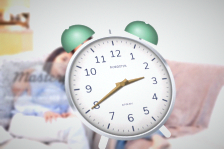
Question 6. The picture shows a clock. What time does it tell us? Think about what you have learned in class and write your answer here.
2:40
